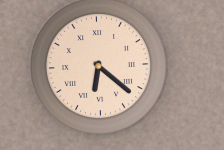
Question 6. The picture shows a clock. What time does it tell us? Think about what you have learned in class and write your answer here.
6:22
